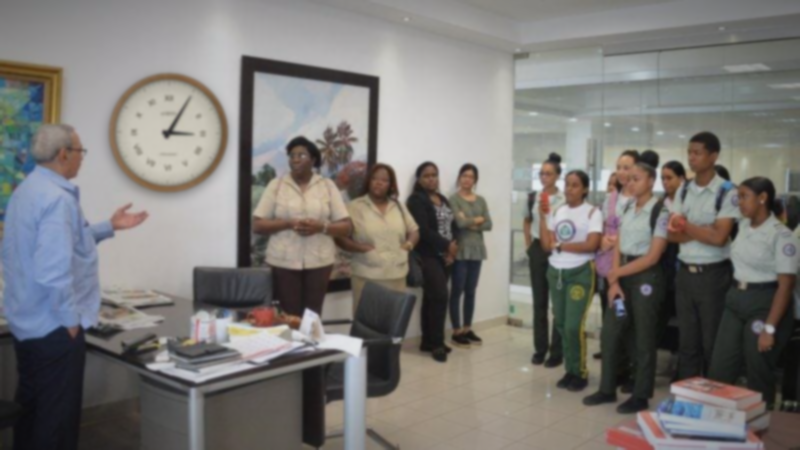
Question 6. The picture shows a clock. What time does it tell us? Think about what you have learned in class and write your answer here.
3:05
